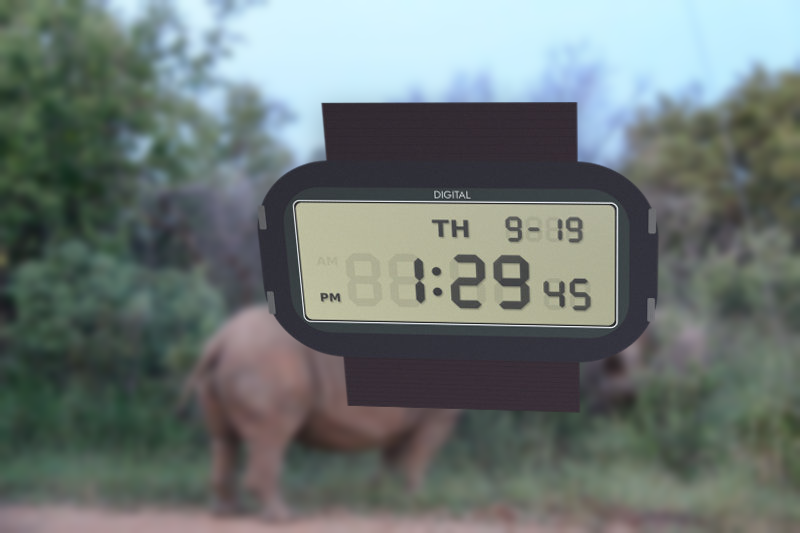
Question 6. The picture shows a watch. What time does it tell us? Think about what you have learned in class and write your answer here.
1:29:45
